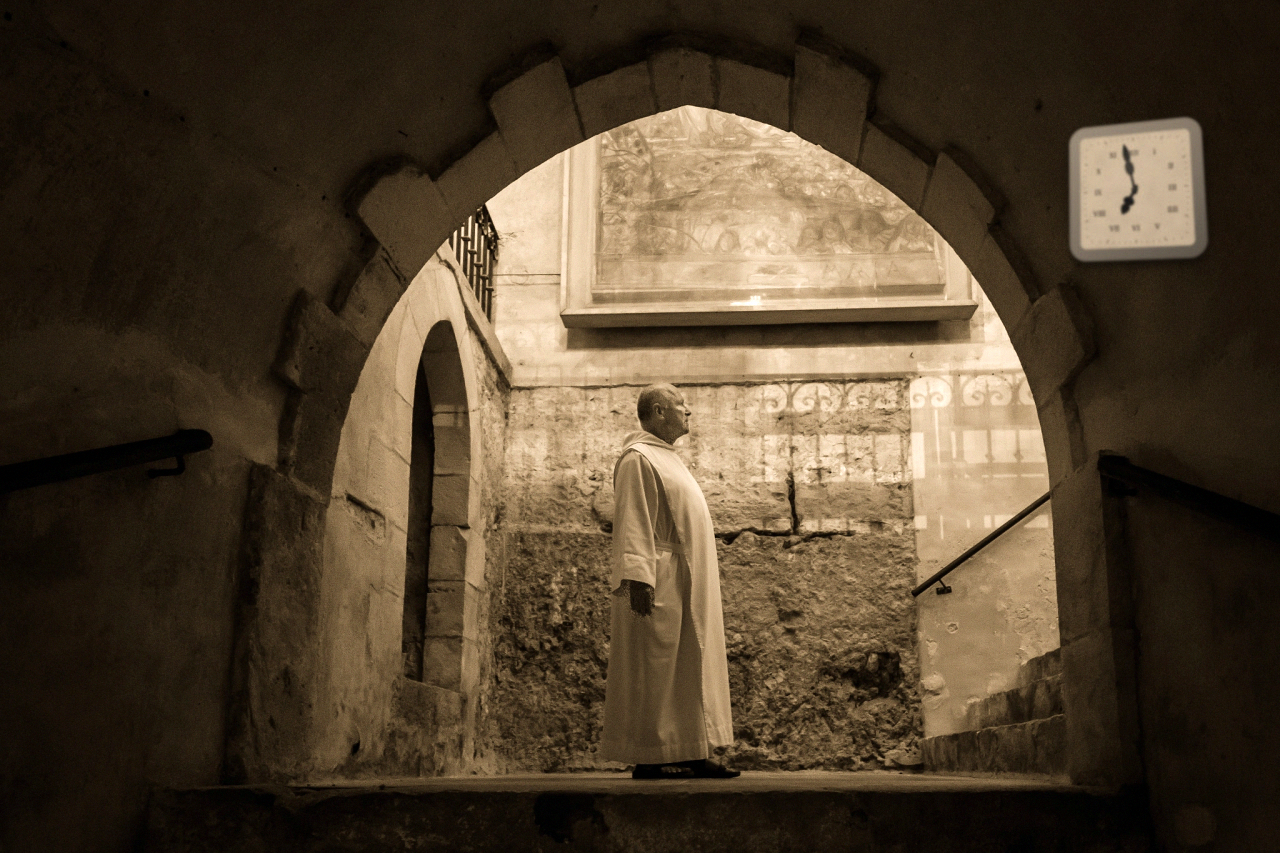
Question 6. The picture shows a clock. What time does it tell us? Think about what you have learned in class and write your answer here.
6:58
